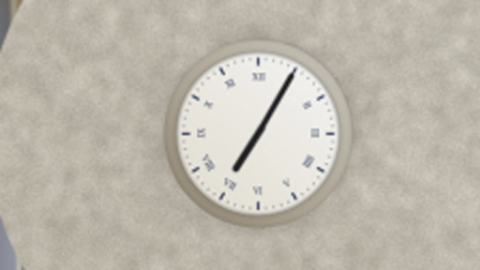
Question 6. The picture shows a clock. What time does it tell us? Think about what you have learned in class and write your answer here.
7:05
